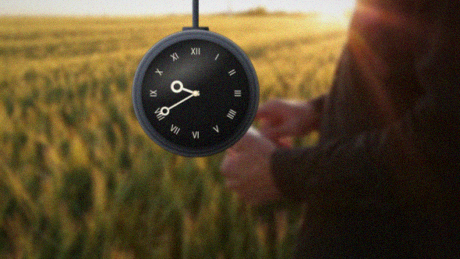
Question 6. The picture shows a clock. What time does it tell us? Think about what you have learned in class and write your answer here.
9:40
